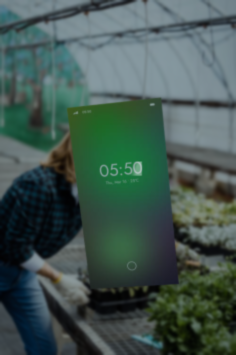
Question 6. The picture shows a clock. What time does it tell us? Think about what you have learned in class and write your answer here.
5:50
